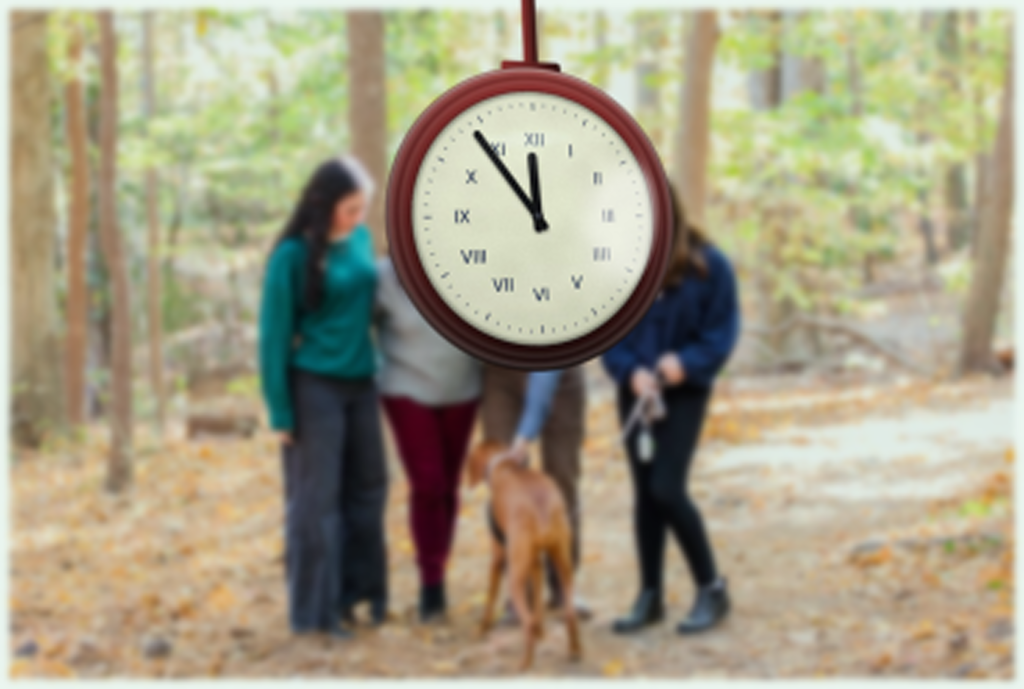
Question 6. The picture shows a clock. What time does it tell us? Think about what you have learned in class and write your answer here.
11:54
